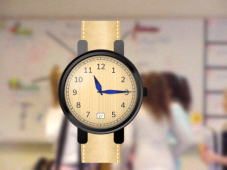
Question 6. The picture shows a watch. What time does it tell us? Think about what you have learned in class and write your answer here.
11:15
